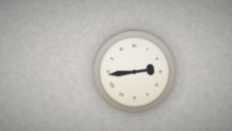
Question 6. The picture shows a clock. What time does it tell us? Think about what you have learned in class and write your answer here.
2:44
